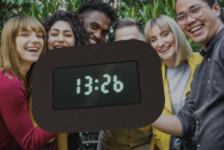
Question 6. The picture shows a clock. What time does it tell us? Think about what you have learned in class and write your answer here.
13:26
